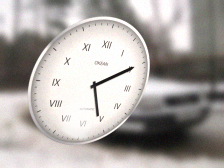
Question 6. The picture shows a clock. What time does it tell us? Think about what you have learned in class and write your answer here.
5:10
